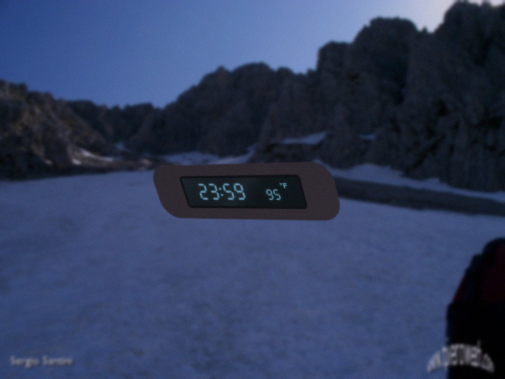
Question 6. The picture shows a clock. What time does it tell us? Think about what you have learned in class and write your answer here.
23:59
